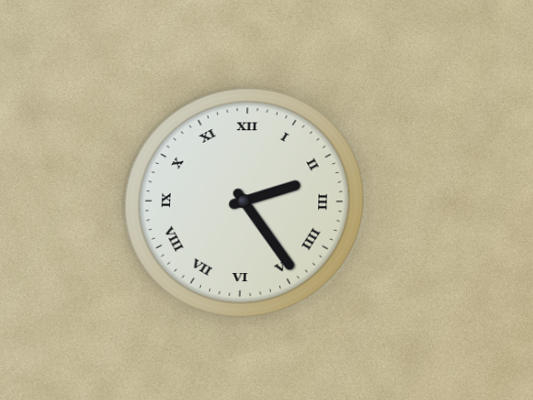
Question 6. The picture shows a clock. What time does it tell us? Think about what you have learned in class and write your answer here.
2:24
